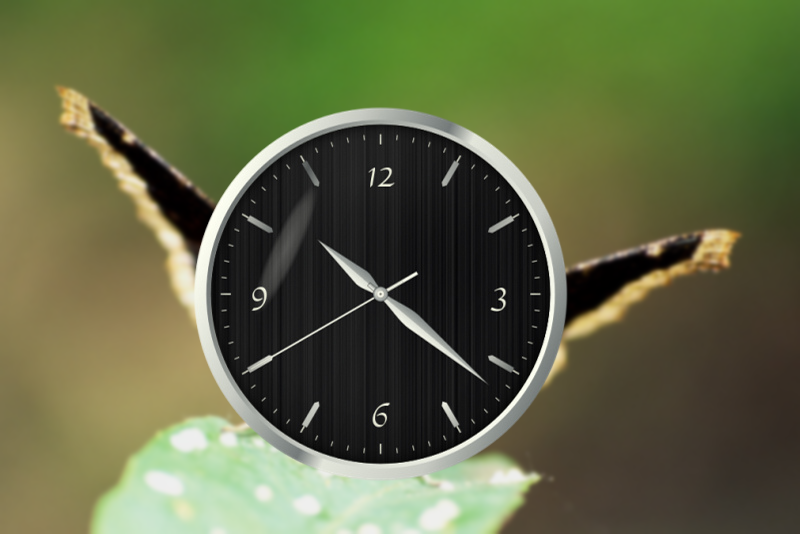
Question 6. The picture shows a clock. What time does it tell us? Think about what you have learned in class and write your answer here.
10:21:40
